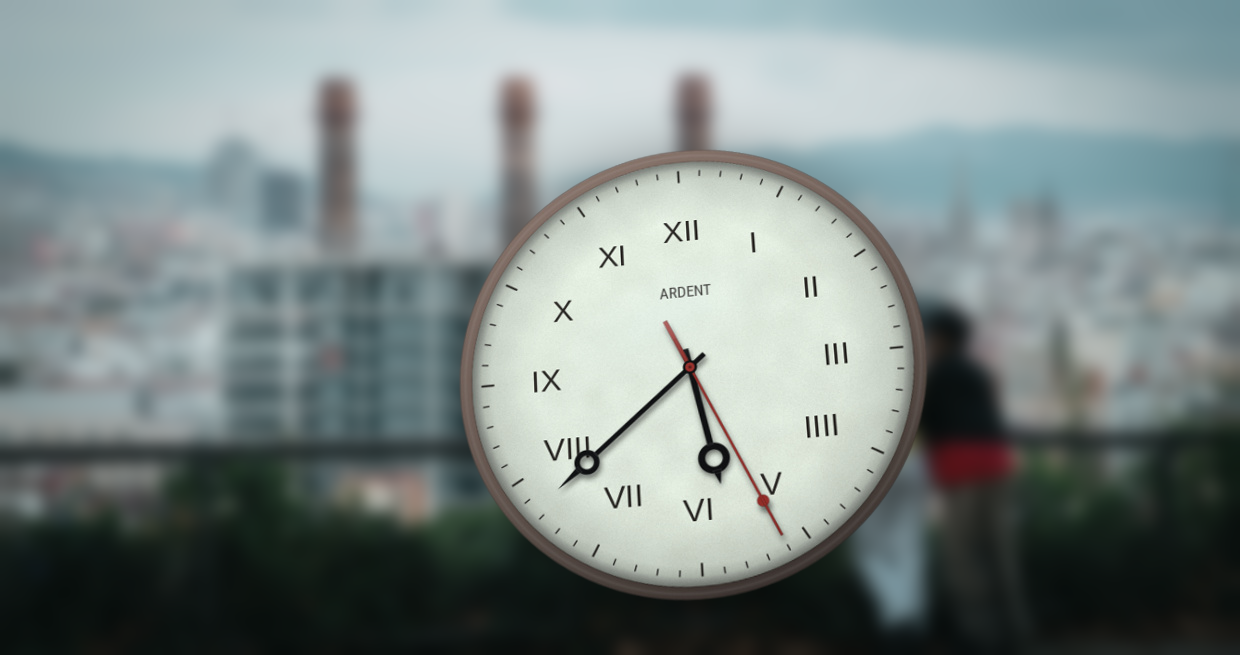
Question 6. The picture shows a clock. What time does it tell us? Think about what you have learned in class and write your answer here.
5:38:26
